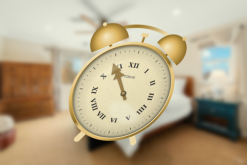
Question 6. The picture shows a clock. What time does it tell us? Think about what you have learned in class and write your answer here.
10:54
